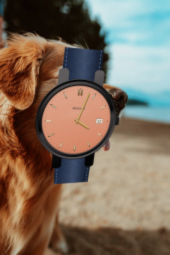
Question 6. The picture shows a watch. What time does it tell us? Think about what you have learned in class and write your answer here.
4:03
